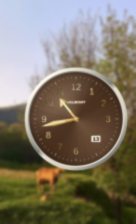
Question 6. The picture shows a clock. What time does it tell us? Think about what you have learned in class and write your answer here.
10:43
